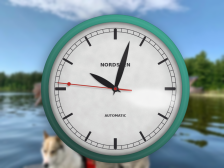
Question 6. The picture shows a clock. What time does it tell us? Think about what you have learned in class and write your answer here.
10:02:46
